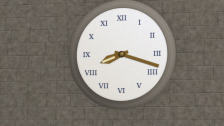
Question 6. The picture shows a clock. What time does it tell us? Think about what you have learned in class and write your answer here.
8:18
